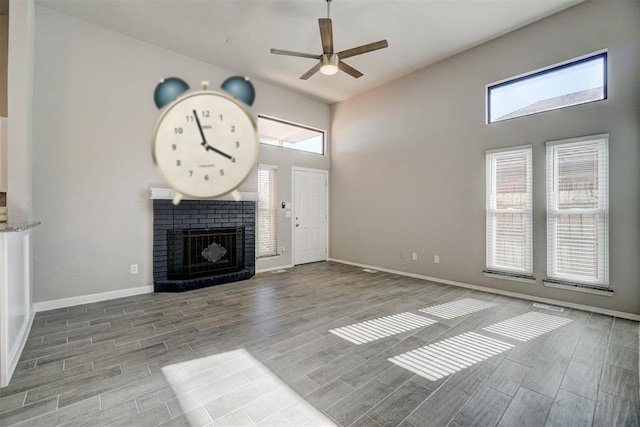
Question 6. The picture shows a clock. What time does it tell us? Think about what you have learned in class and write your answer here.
3:57
